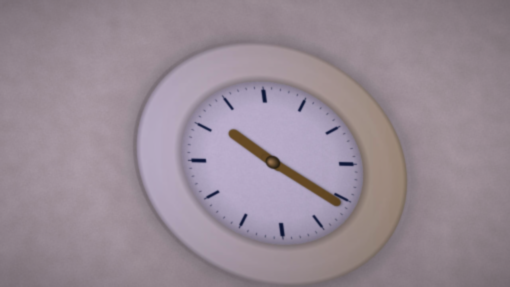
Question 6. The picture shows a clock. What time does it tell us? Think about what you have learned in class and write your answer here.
10:21
